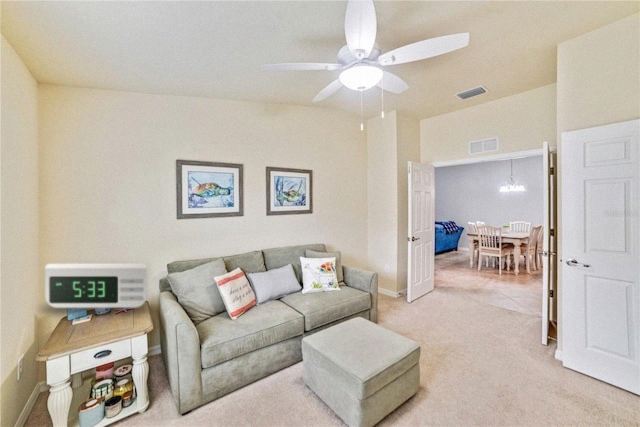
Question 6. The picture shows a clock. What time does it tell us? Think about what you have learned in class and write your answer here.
5:33
